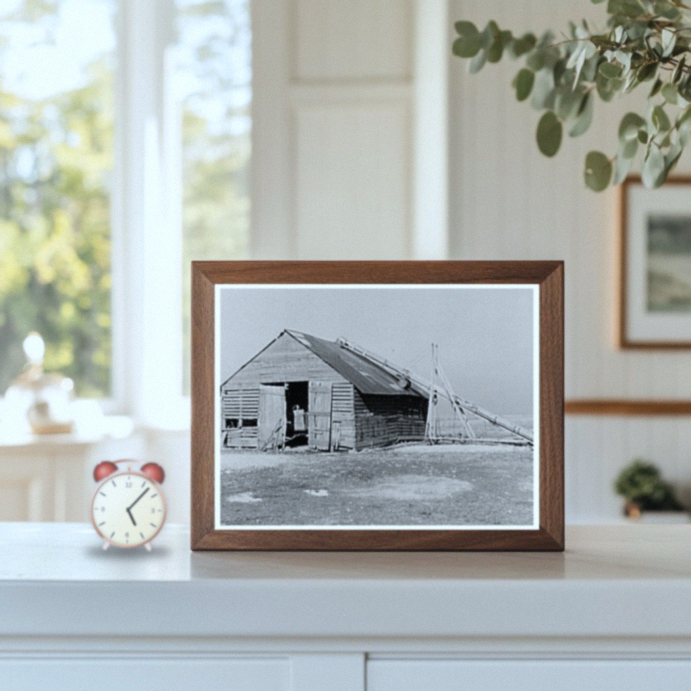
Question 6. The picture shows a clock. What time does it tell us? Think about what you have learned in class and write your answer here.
5:07
